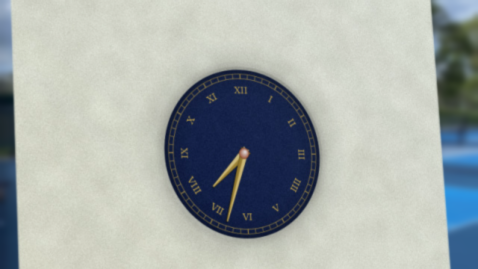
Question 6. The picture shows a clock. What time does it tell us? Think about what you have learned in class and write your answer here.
7:33
